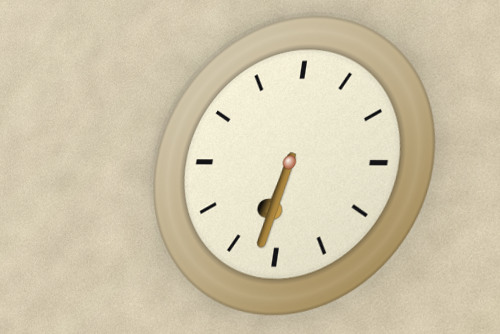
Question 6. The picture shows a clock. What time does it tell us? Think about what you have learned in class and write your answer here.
6:32
